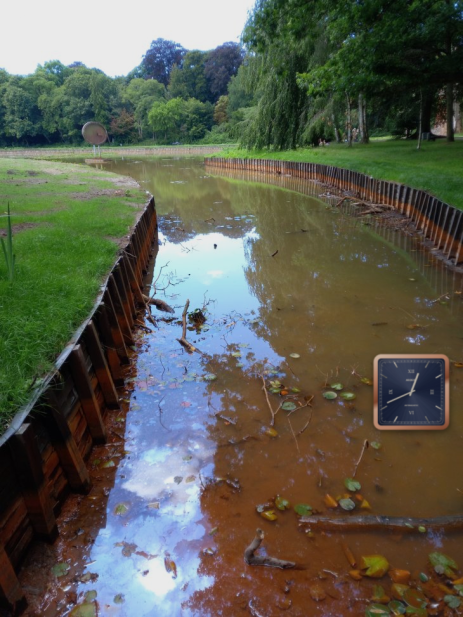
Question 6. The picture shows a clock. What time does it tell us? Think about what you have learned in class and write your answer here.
12:41
